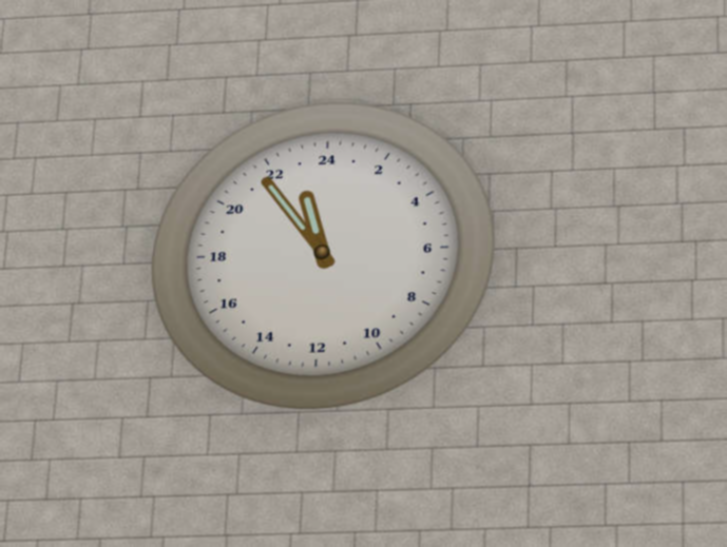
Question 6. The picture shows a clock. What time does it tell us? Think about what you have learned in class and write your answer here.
22:54
